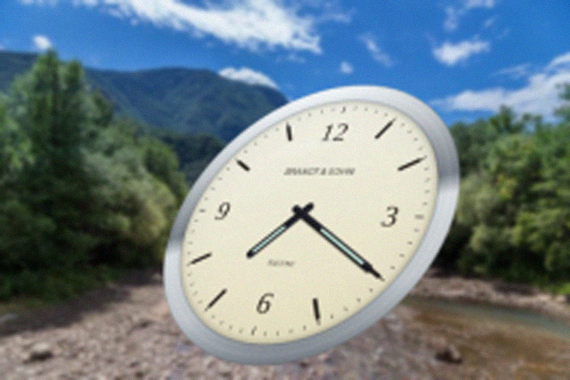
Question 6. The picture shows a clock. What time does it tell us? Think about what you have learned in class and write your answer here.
7:20
